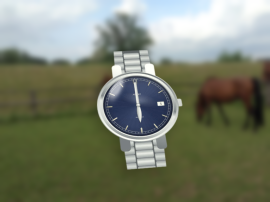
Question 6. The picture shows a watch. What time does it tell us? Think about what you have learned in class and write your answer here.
6:00
